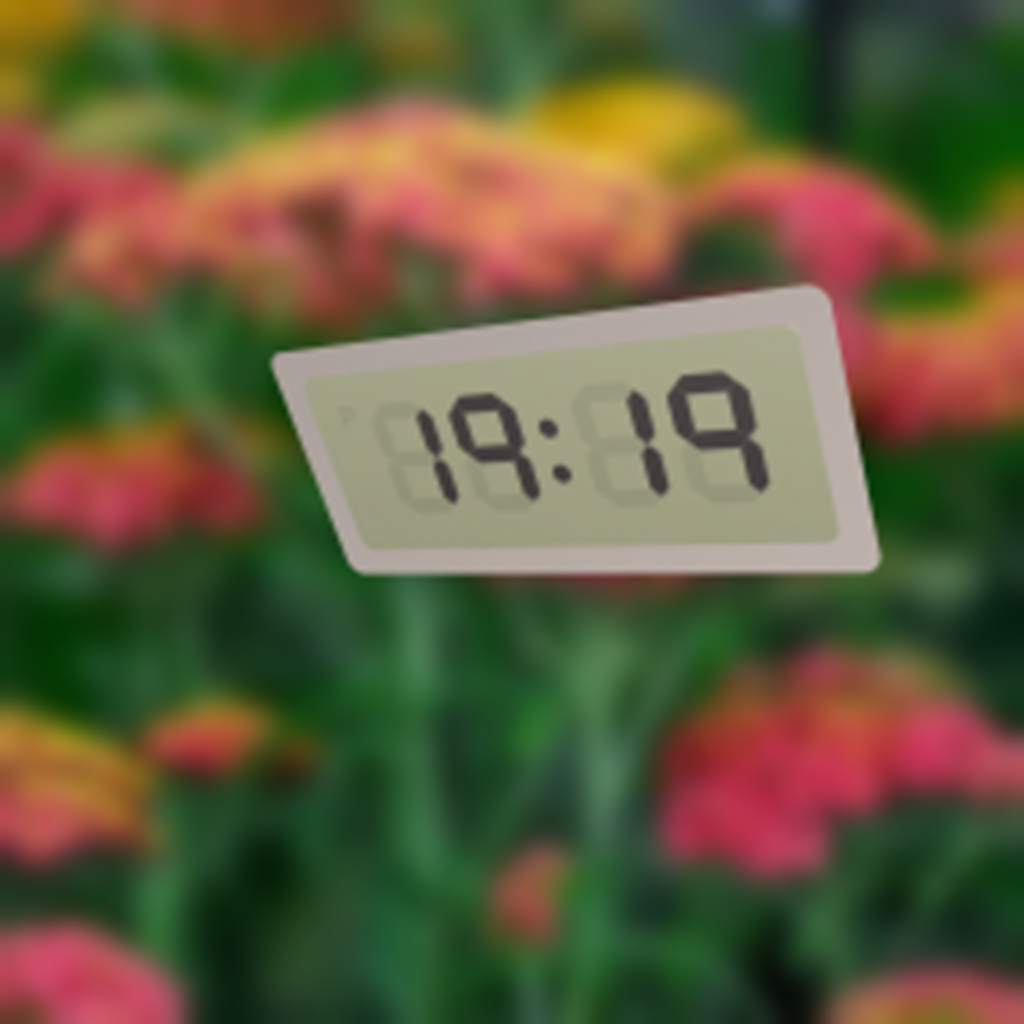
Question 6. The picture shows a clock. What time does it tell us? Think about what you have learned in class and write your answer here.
19:19
